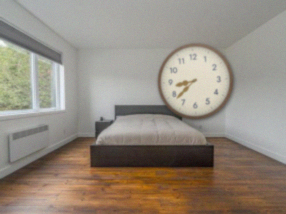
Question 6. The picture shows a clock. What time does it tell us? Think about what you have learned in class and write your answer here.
8:38
